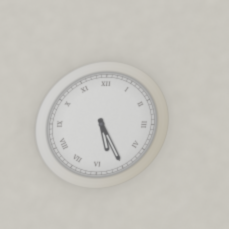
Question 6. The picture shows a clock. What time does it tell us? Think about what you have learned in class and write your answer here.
5:25
